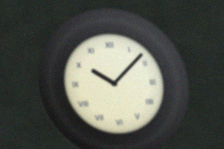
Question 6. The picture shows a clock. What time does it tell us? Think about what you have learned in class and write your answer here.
10:08
